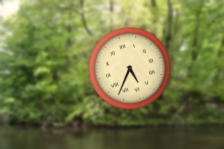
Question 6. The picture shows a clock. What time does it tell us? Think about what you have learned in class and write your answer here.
5:37
